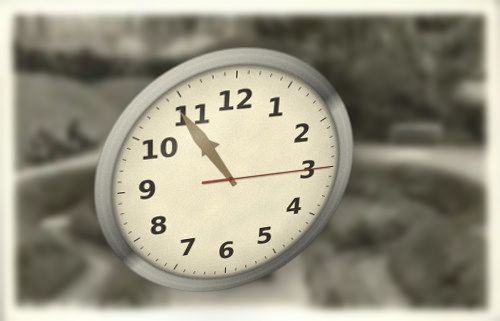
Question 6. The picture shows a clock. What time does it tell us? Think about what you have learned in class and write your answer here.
10:54:15
